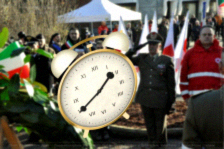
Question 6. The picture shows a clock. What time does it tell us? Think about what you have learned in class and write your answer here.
1:40
